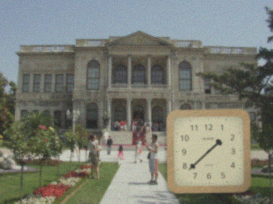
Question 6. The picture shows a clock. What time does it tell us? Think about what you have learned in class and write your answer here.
1:38
